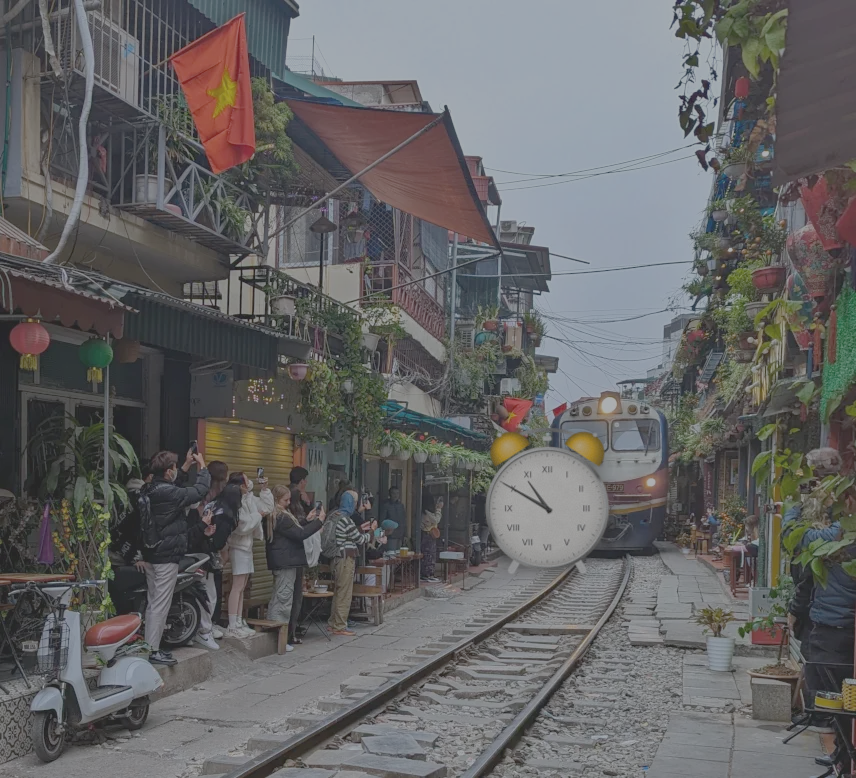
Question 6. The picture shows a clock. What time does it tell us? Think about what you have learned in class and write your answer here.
10:50
